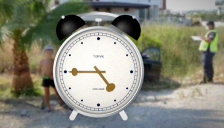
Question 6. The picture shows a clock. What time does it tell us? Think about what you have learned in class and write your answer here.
4:45
